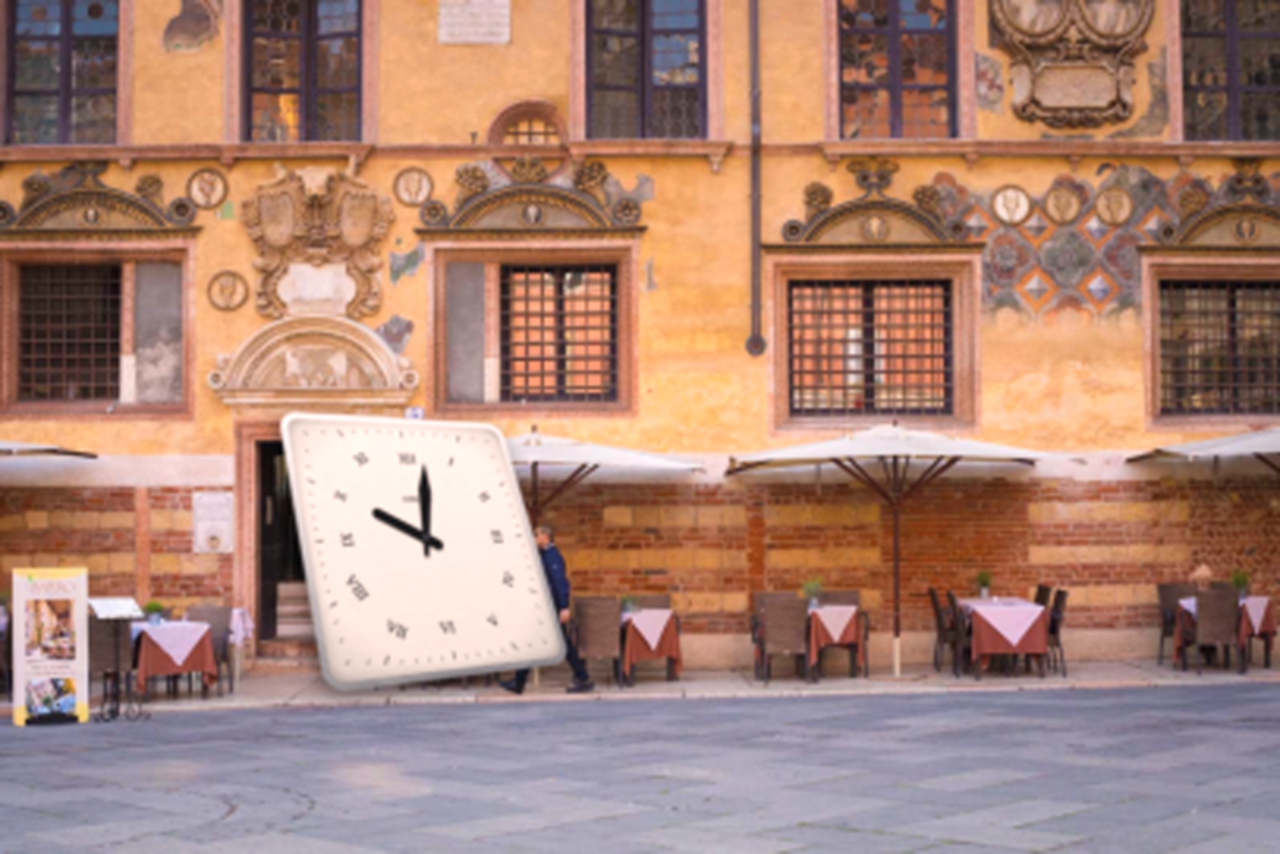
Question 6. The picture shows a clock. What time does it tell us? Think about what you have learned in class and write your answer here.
10:02
